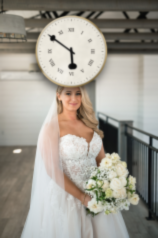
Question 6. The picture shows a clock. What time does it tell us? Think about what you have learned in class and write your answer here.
5:51
